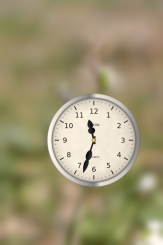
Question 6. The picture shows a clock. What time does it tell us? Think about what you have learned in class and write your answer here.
11:33
